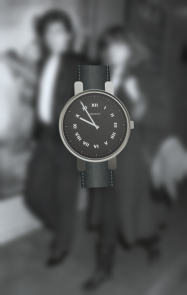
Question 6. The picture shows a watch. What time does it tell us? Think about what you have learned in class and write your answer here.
9:55
